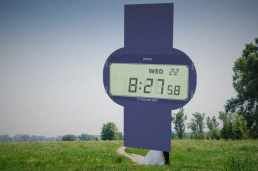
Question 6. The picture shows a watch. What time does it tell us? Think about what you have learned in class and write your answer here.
8:27:58
